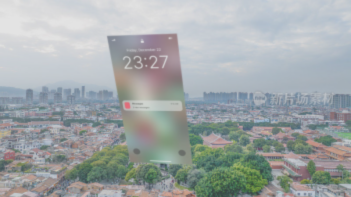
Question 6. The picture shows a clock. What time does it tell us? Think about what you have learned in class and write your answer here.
23:27
